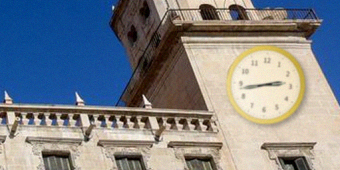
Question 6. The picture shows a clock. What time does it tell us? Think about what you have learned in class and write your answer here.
2:43
